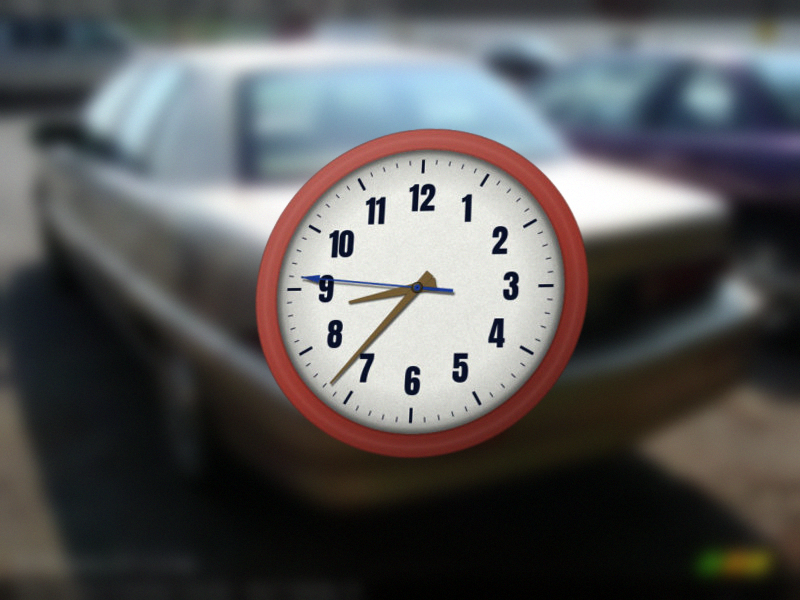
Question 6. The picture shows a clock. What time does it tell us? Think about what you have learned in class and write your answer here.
8:36:46
